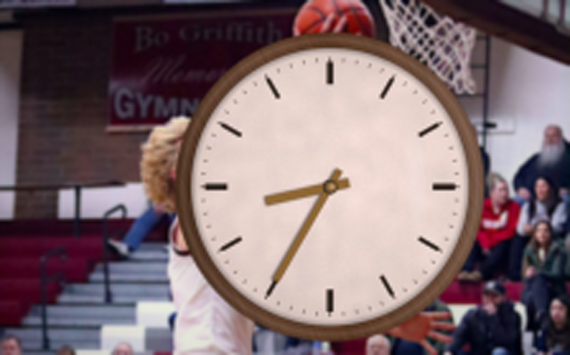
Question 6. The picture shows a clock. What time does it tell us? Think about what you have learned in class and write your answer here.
8:35
